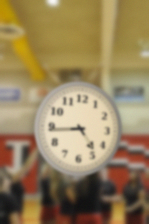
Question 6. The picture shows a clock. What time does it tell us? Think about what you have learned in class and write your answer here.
4:44
